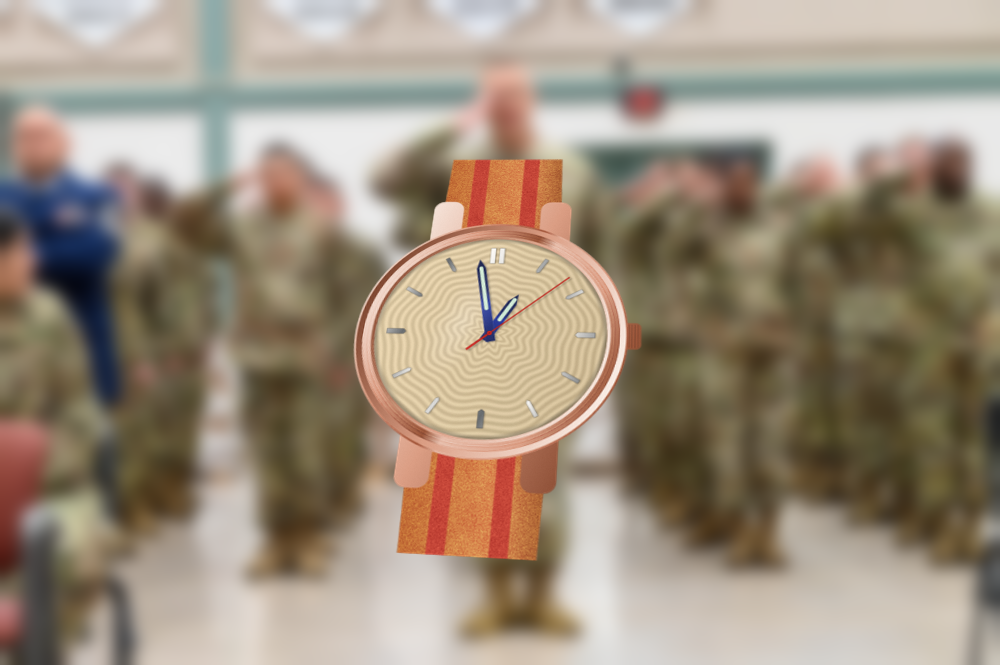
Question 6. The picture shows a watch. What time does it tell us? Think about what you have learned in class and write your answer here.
12:58:08
